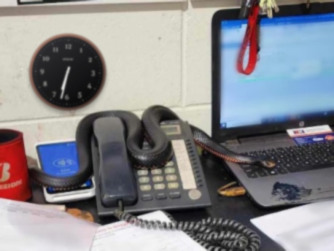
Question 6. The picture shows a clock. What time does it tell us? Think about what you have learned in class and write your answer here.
6:32
